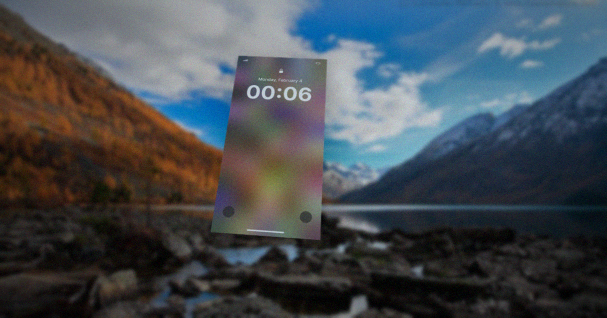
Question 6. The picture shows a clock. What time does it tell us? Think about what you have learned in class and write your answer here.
0:06
